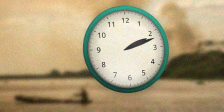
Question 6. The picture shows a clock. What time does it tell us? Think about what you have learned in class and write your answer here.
2:12
